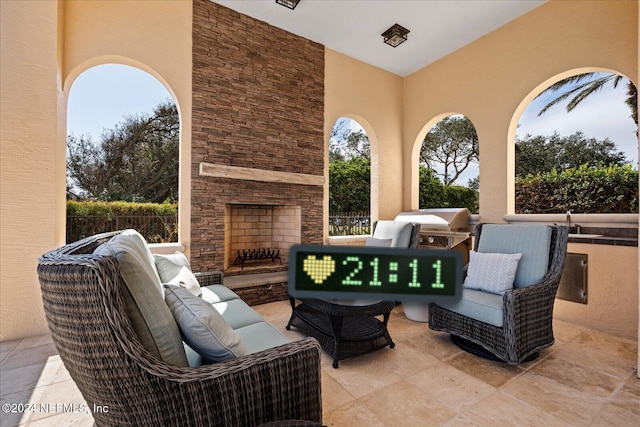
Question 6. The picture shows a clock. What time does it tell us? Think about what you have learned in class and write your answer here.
21:11
